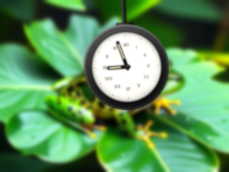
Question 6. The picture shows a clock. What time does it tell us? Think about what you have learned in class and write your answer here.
8:57
